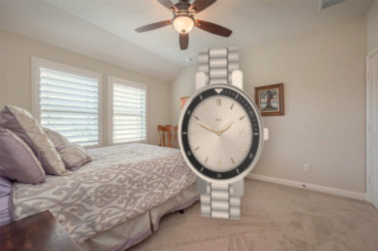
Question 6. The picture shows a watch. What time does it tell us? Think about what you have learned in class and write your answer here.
1:49
